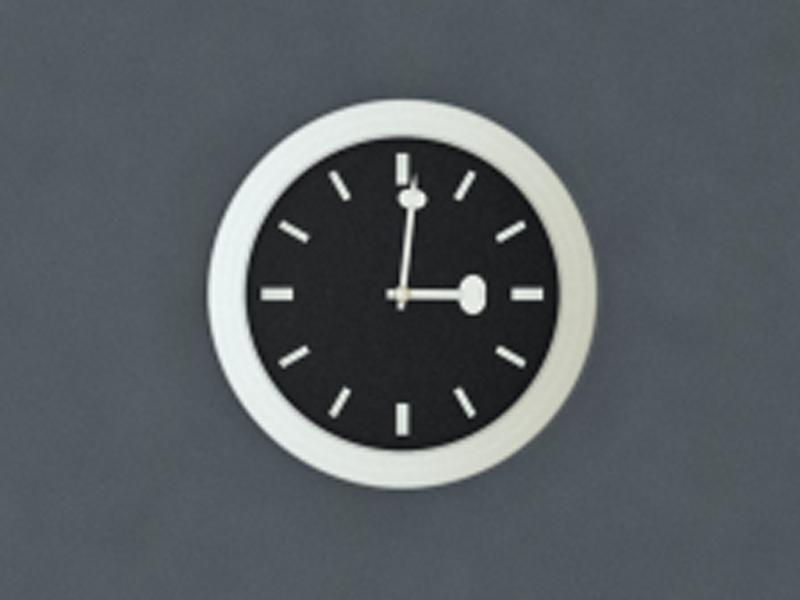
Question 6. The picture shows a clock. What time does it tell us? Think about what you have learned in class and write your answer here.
3:01
